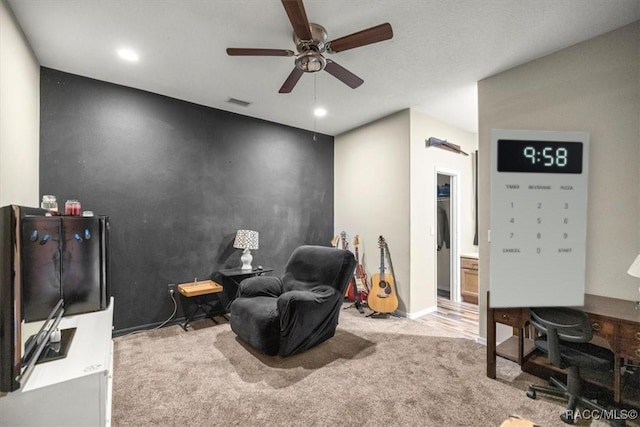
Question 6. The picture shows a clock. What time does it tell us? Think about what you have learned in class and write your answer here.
9:58
